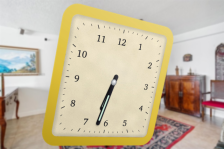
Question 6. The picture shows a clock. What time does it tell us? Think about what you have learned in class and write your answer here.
6:32
